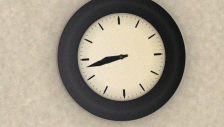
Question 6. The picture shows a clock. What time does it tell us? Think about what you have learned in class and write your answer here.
8:43
